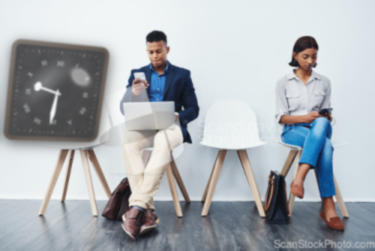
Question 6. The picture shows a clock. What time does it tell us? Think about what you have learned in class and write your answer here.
9:31
